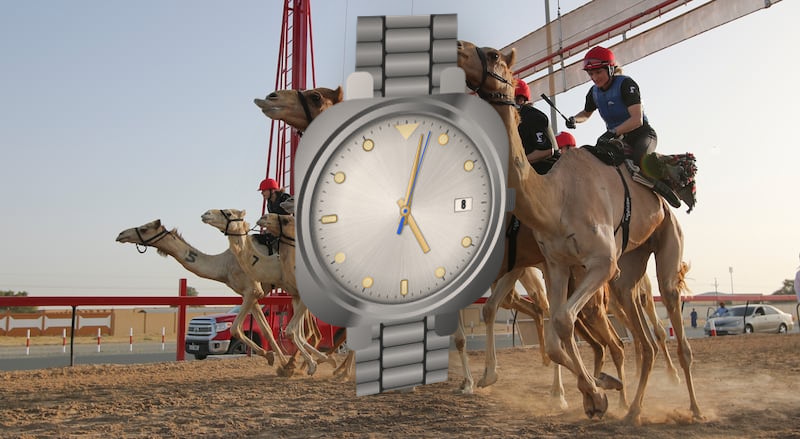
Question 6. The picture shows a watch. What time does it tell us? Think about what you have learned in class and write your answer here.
5:02:03
